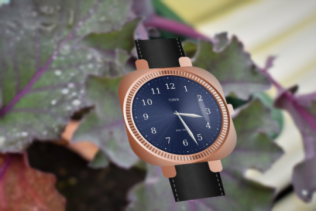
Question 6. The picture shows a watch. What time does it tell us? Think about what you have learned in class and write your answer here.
3:27
